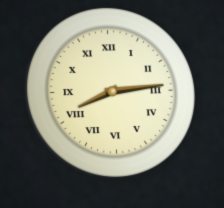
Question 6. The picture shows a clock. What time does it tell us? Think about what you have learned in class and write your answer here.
8:14
